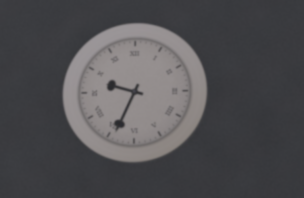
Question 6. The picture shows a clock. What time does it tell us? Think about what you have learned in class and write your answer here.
9:34
